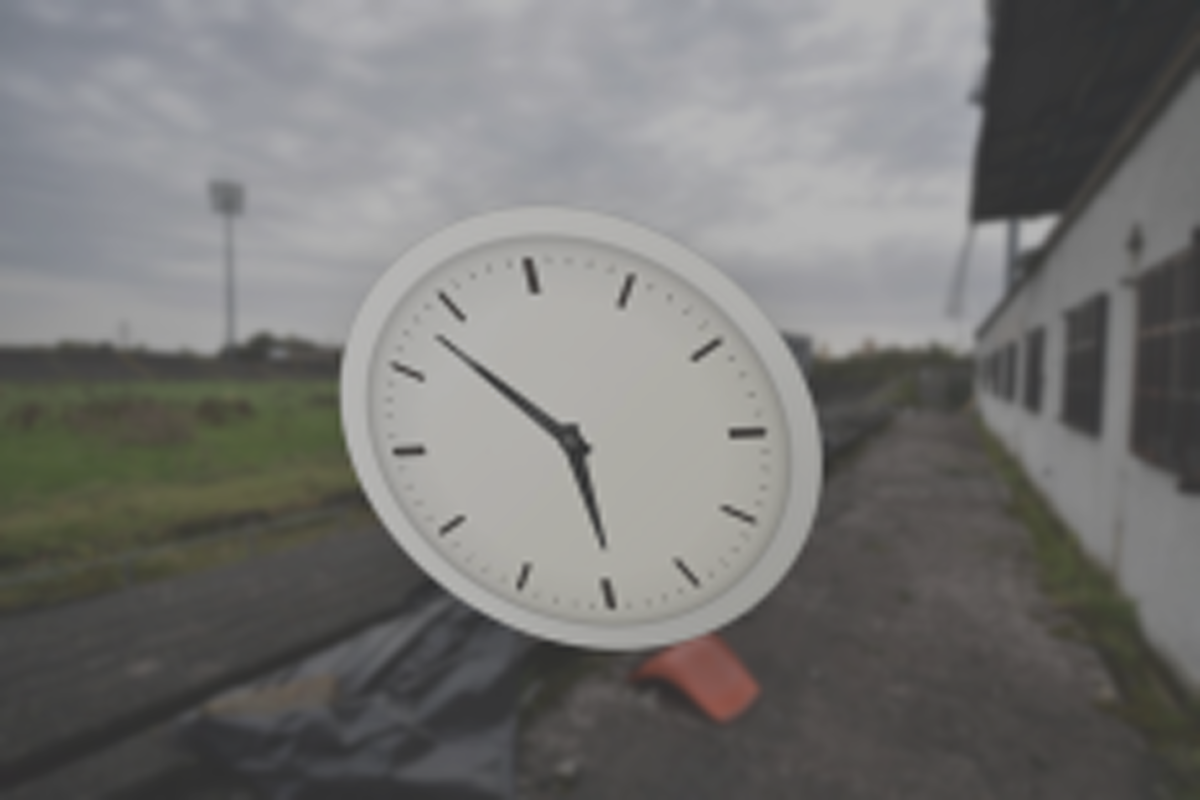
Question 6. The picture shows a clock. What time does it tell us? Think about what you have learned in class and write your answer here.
5:53
